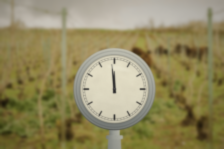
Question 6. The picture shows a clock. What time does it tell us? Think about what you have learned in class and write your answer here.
11:59
